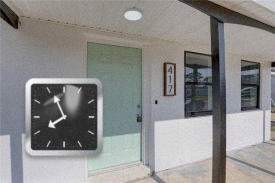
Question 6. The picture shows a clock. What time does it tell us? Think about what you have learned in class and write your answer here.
7:56
